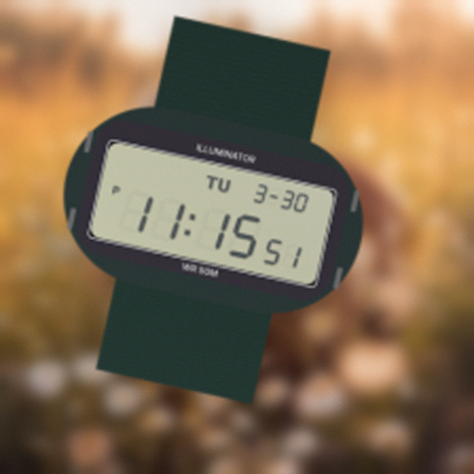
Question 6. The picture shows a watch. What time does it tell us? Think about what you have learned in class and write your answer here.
11:15:51
